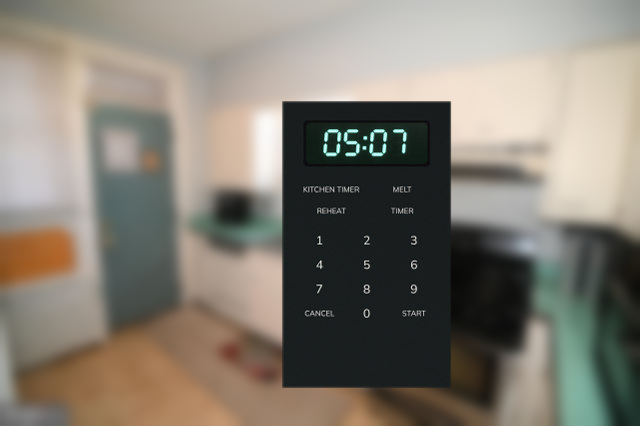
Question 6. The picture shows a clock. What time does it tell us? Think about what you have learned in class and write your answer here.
5:07
